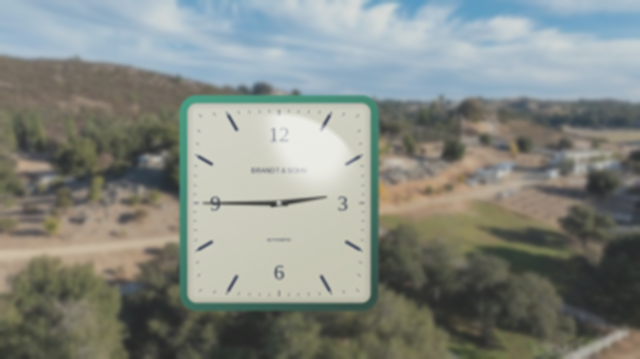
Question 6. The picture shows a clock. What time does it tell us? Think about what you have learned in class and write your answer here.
2:45
